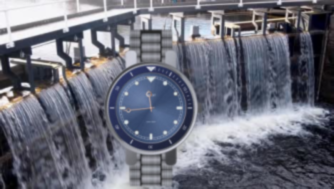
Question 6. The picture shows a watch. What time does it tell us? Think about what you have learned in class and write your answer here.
11:44
